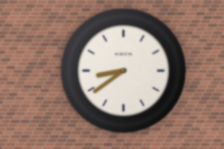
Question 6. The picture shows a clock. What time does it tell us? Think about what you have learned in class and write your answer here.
8:39
